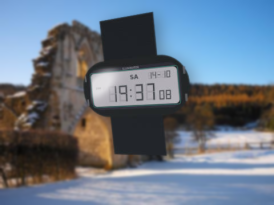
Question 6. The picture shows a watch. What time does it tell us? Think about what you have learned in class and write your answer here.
19:37:08
